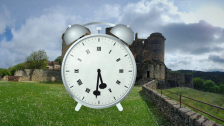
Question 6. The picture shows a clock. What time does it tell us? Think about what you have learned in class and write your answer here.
5:31
